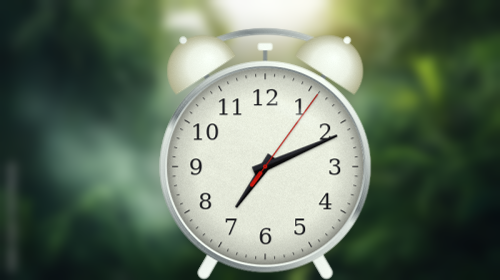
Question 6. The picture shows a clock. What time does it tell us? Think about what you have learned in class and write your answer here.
7:11:06
